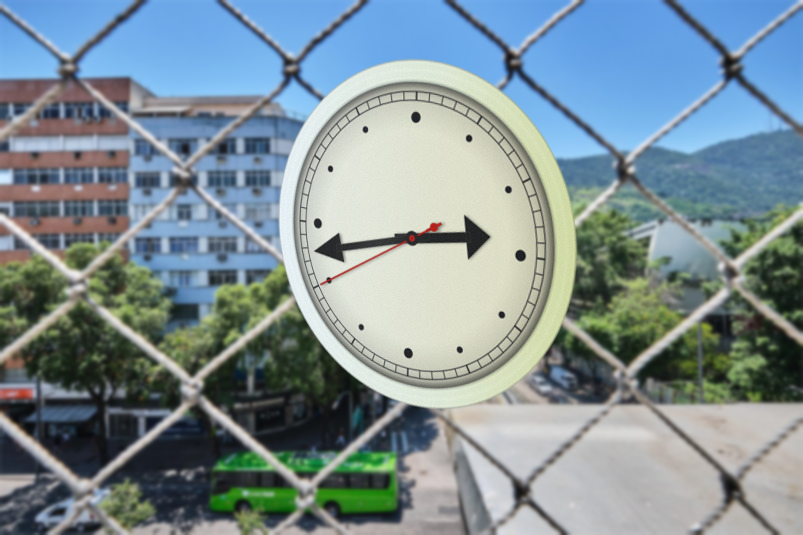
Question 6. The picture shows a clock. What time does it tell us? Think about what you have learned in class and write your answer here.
2:42:40
